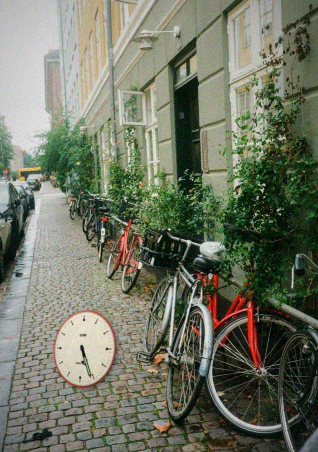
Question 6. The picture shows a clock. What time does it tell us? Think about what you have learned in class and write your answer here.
5:26
